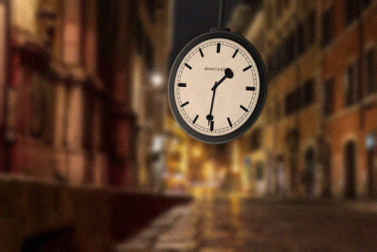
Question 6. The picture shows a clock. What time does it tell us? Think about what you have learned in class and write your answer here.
1:31
